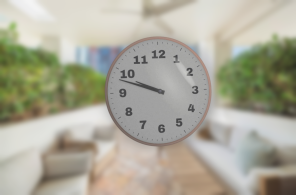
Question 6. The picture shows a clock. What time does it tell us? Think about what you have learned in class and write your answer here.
9:48
